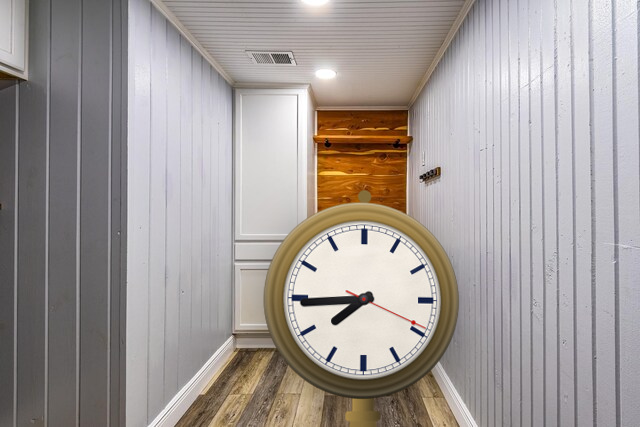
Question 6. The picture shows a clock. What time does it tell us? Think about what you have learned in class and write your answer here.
7:44:19
